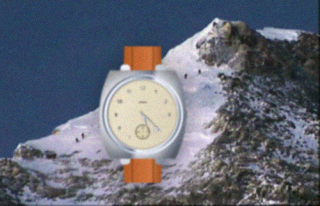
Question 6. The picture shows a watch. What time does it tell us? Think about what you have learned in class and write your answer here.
5:22
